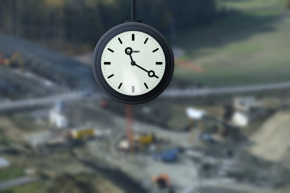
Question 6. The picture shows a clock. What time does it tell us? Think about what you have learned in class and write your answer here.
11:20
